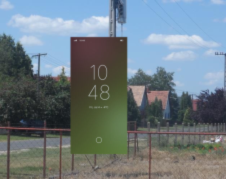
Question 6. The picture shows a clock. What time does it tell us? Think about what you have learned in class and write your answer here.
10:48
